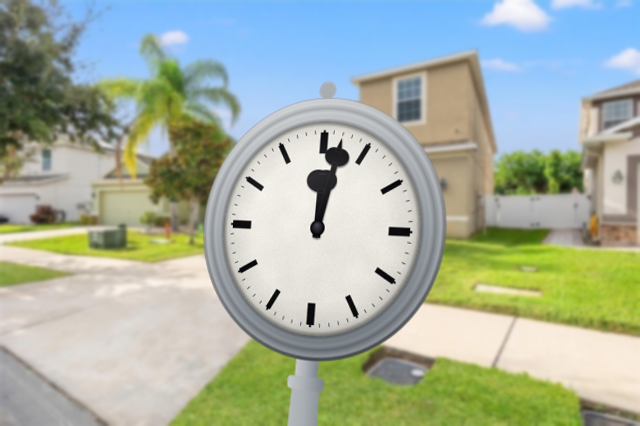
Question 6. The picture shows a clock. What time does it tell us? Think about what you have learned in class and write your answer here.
12:02
